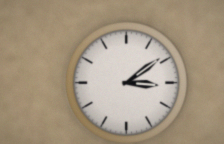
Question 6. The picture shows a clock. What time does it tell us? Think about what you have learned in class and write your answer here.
3:09
